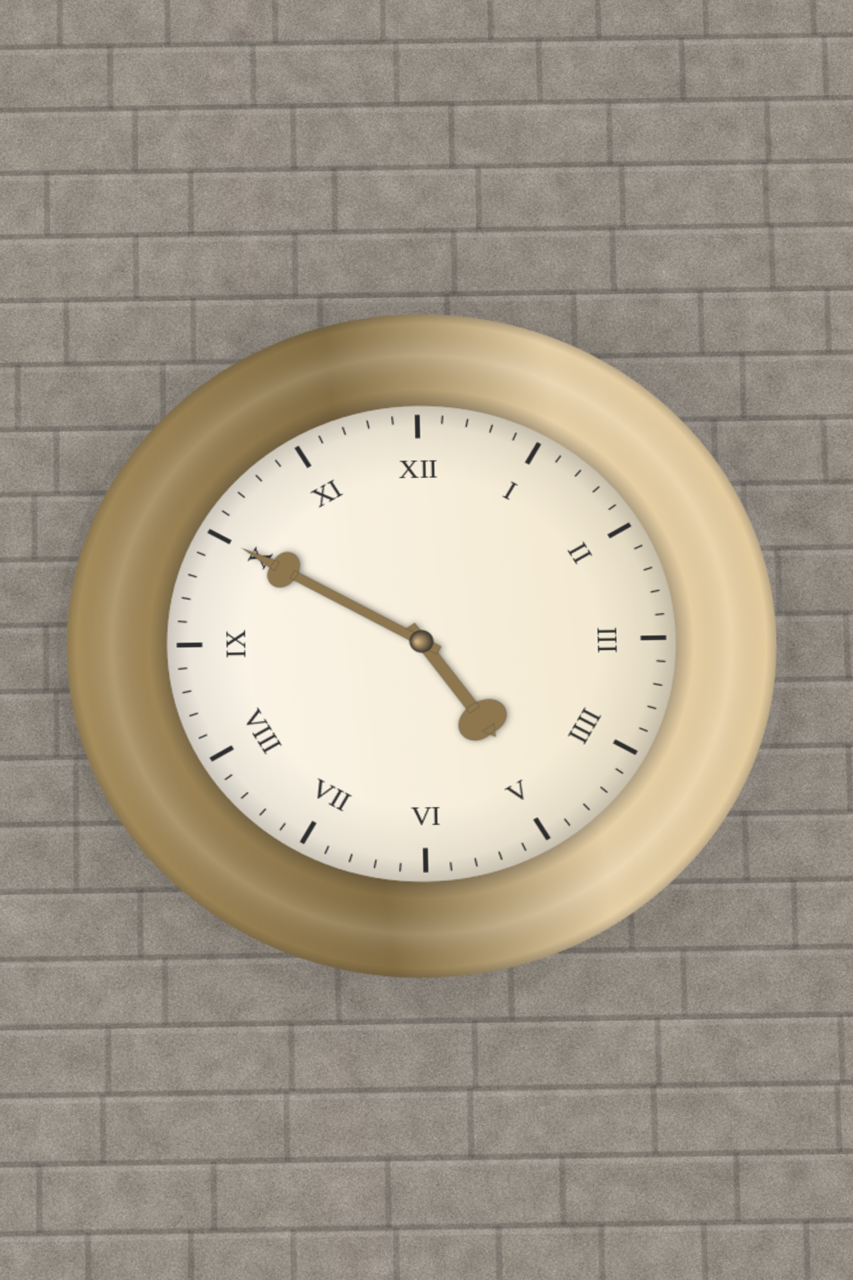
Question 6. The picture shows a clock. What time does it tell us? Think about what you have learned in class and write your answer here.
4:50
